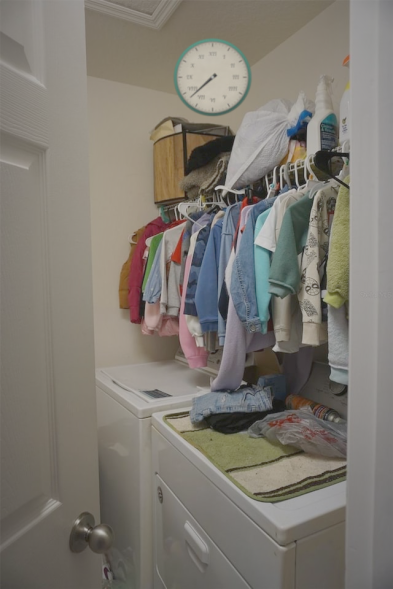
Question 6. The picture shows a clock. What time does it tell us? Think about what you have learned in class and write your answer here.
7:38
